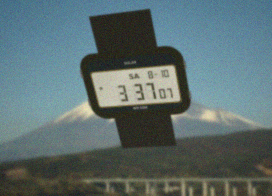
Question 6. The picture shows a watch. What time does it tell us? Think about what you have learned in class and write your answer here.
3:37:07
